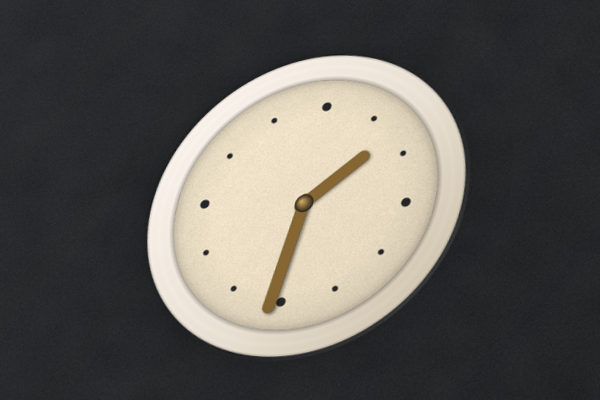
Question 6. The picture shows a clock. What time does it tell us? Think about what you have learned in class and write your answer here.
1:31
